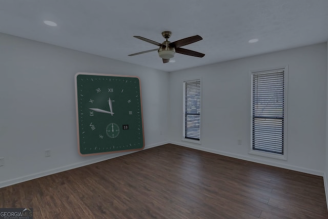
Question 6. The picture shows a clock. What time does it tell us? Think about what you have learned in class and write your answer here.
11:47
